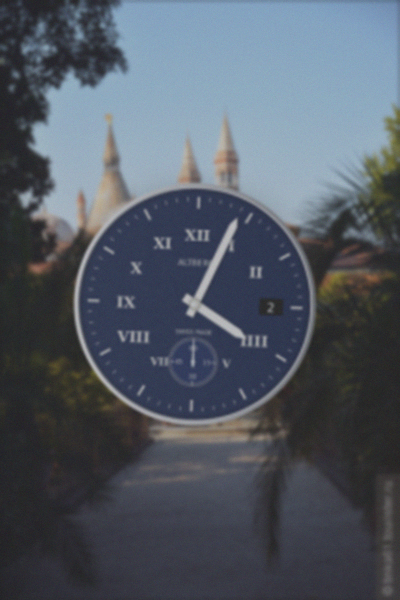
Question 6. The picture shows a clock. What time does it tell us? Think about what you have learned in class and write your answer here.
4:04
